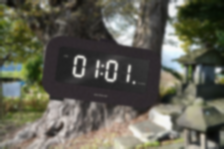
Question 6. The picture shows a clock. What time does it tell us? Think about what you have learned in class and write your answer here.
1:01
